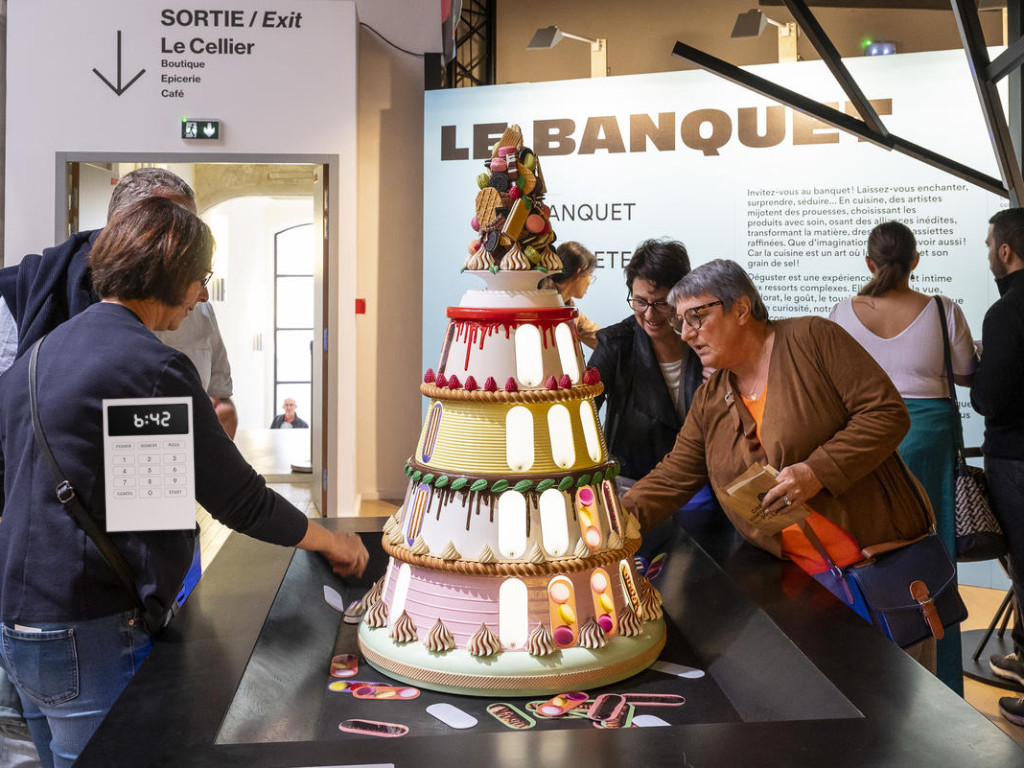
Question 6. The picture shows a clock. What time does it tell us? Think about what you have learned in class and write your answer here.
6:42
